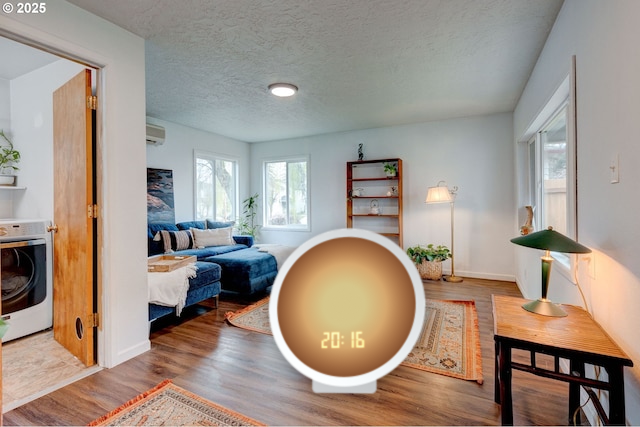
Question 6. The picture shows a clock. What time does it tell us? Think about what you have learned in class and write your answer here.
20:16
